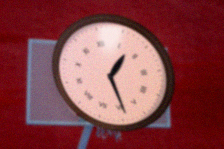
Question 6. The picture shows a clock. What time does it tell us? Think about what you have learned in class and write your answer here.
1:29
